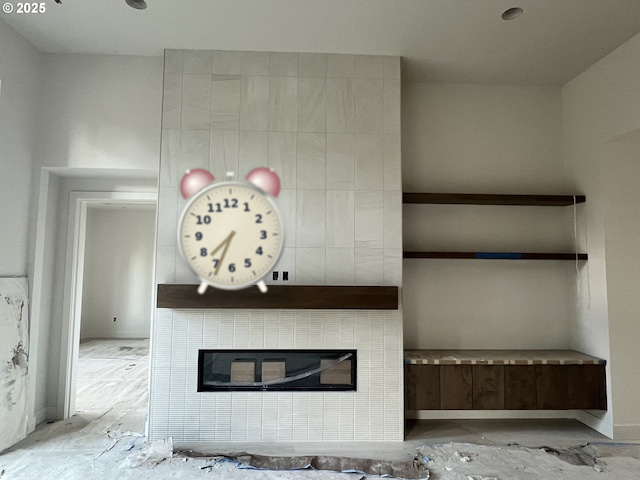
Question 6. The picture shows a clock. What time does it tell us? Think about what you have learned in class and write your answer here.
7:34
